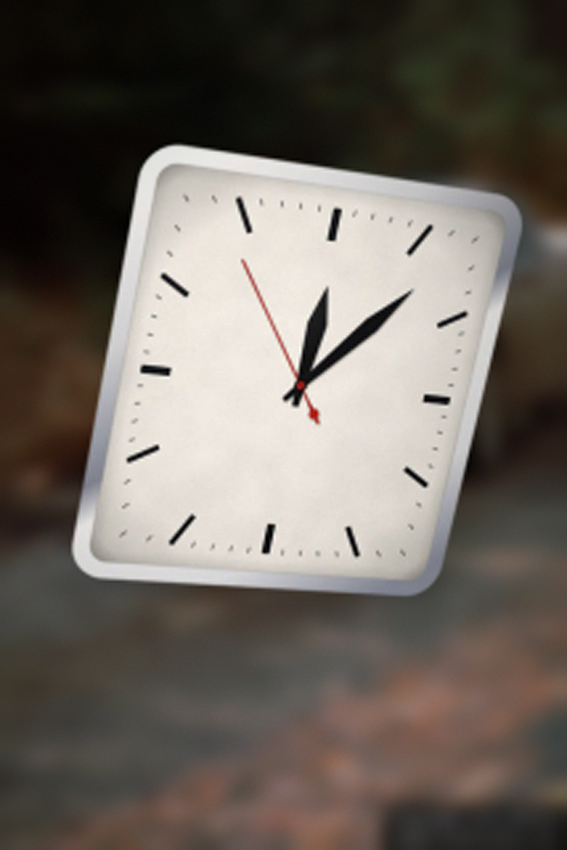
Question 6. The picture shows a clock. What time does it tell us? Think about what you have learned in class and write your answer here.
12:06:54
